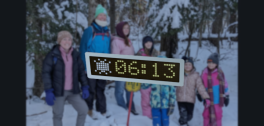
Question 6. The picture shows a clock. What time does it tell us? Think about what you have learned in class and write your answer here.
6:13
